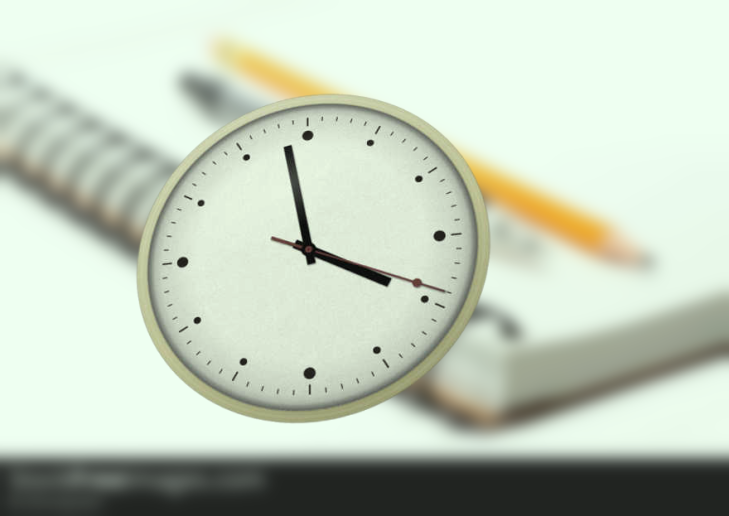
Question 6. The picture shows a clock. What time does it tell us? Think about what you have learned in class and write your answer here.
3:58:19
